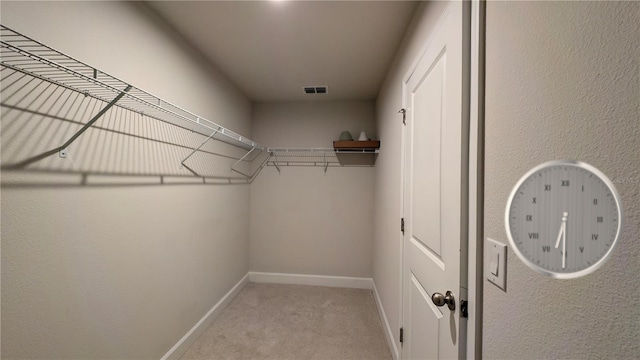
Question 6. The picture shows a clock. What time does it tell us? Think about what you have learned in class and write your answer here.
6:30
